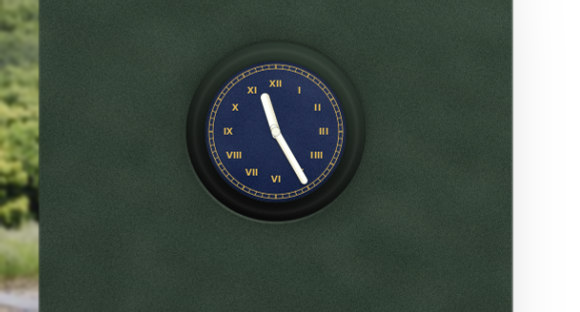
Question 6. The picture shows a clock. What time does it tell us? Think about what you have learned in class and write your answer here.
11:25
